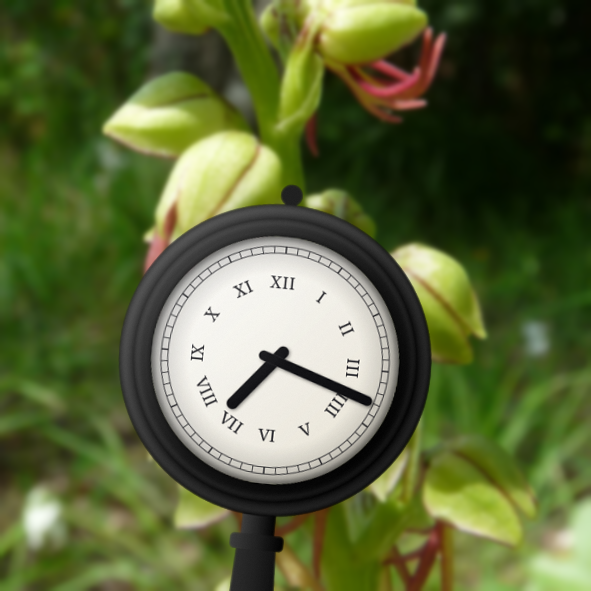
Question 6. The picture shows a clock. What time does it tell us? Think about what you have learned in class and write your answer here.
7:18
